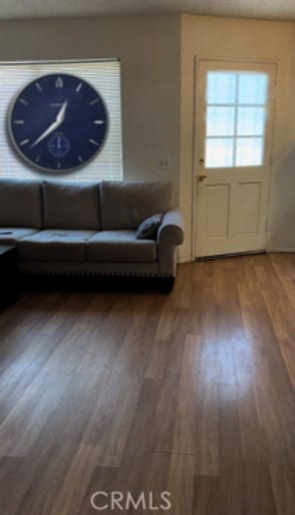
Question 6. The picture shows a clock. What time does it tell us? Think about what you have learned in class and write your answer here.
12:38
